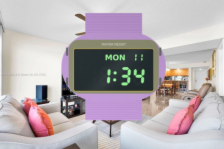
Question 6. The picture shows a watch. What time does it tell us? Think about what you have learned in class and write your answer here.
1:34
